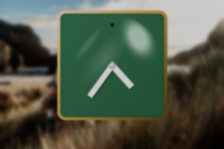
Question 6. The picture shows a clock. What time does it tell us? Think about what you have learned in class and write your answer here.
4:36
